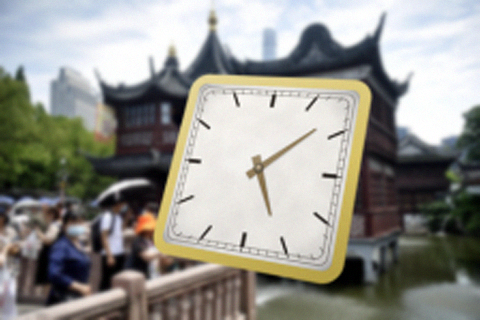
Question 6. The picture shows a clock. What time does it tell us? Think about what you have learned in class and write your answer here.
5:08
